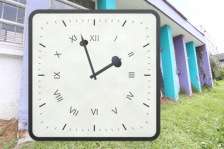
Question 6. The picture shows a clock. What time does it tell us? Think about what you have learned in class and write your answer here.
1:57
